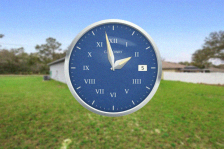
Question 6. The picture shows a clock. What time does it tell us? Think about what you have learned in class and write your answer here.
1:58
